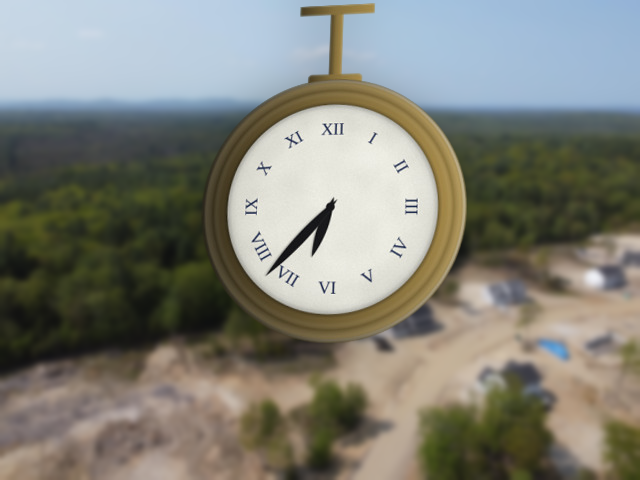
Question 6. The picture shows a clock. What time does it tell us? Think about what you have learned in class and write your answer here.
6:37
